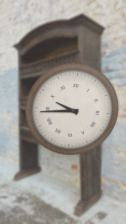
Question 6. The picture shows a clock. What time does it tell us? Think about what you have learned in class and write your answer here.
9:44
